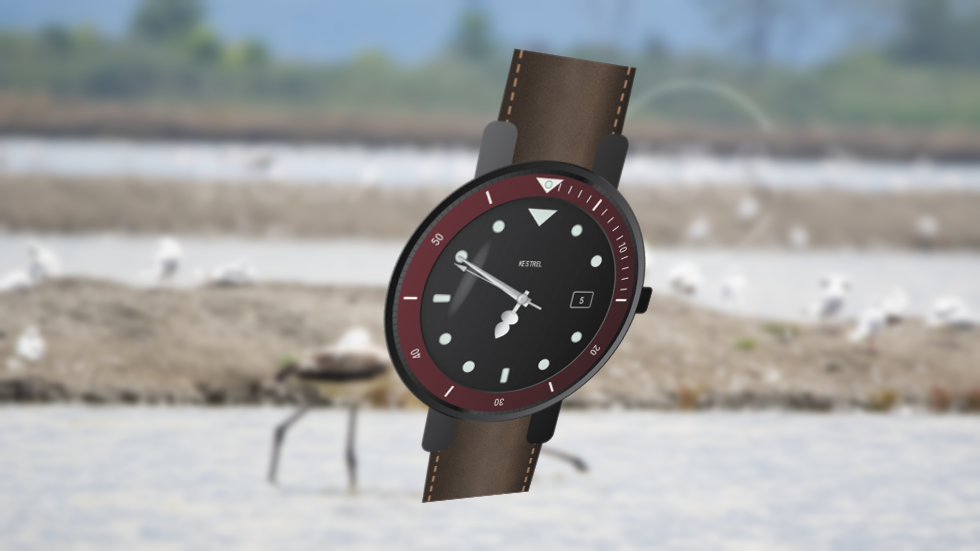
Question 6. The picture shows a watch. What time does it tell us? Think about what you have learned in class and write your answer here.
6:49:49
